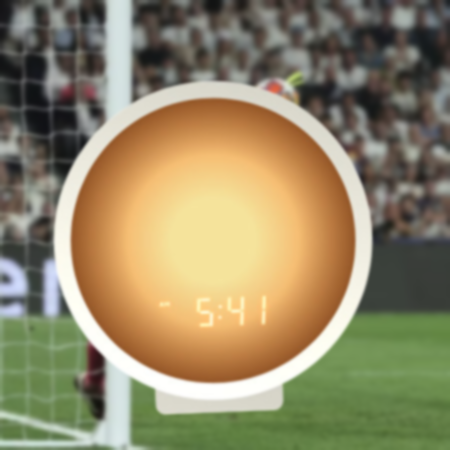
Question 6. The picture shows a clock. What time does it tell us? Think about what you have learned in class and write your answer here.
5:41
